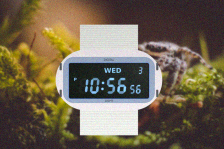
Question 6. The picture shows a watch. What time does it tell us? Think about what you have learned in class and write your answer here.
10:56:56
